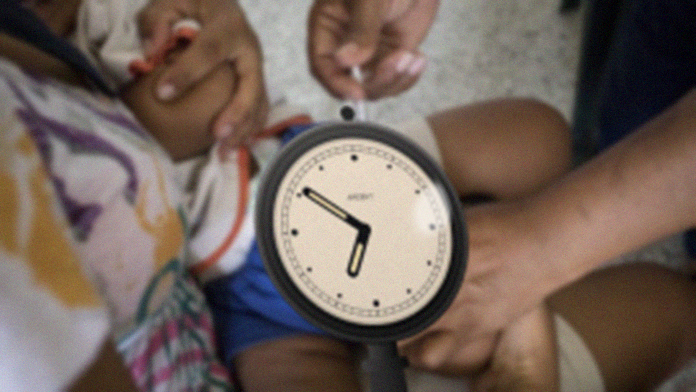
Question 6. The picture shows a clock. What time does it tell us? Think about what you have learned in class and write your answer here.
6:51
